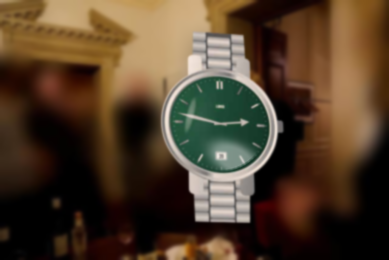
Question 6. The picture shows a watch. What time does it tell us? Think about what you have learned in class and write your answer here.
2:47
